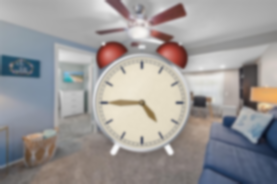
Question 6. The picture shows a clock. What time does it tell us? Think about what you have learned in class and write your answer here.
4:45
